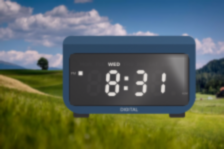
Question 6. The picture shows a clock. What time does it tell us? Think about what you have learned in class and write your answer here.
8:31
